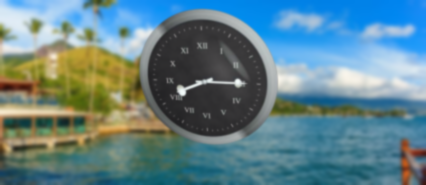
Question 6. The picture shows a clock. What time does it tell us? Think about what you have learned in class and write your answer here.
8:15
